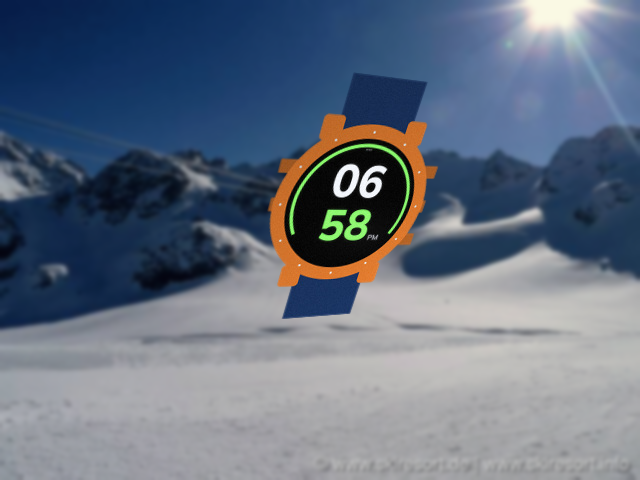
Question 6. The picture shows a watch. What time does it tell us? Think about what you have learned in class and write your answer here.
6:58
